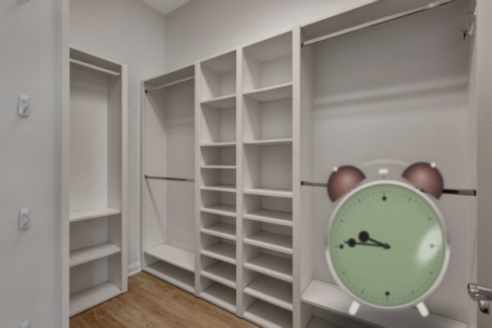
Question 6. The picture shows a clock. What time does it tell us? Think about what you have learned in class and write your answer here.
9:46
